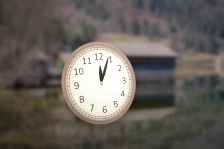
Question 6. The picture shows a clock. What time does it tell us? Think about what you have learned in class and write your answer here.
12:04
